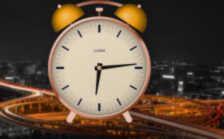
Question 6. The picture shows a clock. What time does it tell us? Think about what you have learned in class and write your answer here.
6:14
